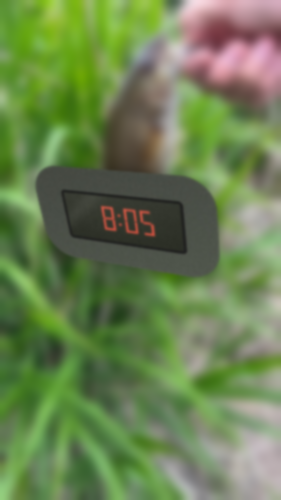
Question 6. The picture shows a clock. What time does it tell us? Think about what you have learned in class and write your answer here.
8:05
